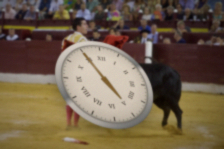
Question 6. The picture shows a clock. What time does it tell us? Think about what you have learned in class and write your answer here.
4:55
